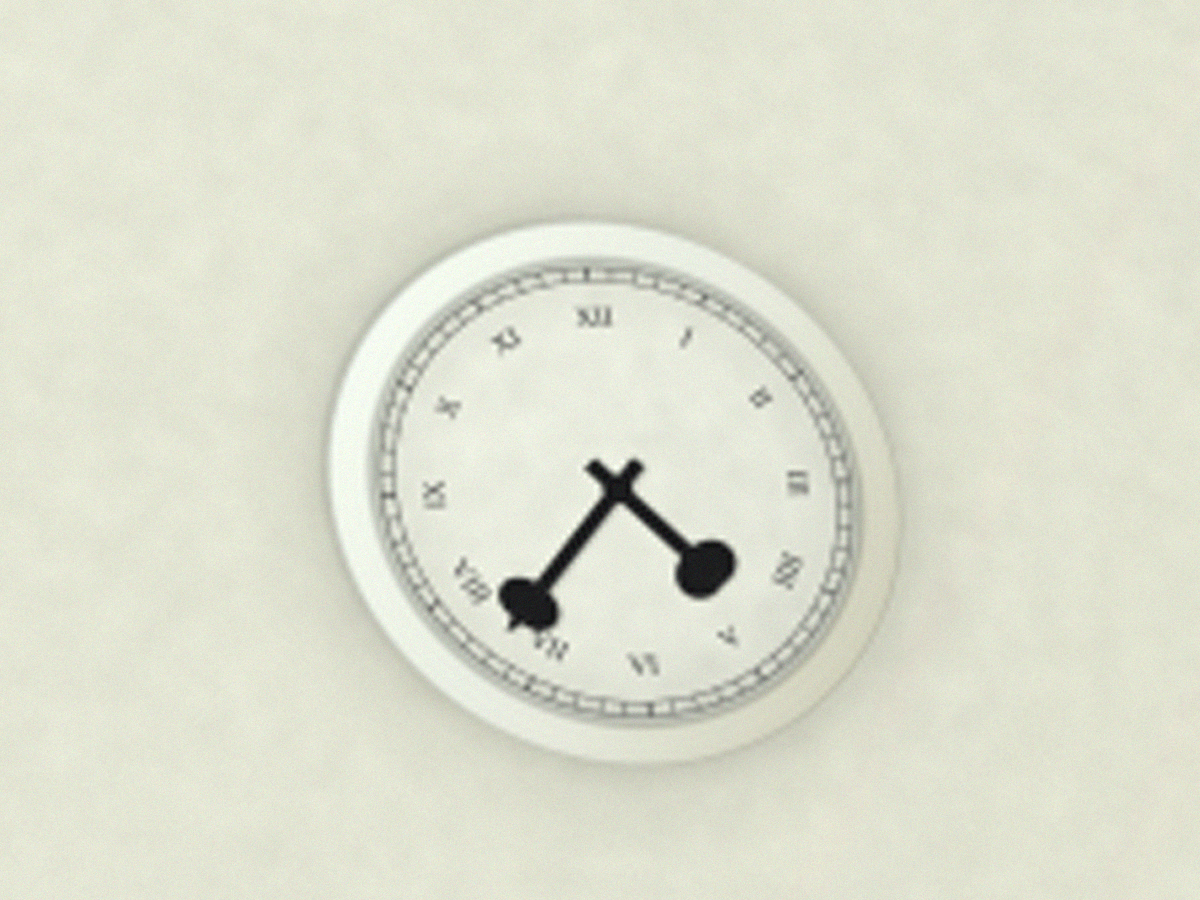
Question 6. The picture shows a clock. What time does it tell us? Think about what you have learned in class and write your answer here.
4:37
